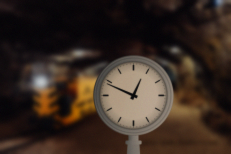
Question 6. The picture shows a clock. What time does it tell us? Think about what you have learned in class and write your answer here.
12:49
